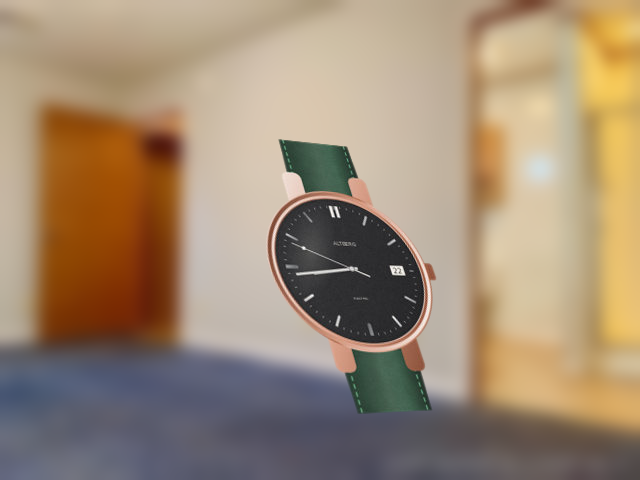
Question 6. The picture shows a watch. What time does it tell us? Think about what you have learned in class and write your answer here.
8:43:49
